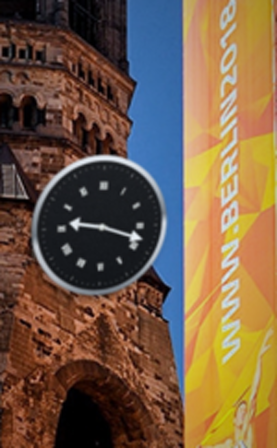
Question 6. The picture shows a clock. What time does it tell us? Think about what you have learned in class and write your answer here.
9:18
